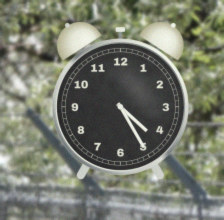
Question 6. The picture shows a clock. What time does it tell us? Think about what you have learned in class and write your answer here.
4:25
